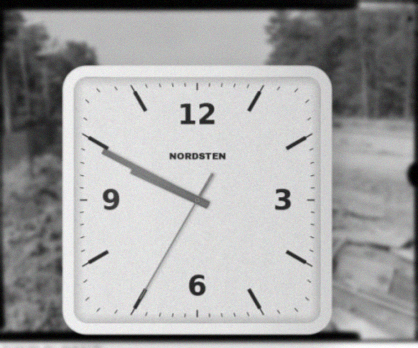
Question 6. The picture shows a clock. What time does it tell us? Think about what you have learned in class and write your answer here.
9:49:35
